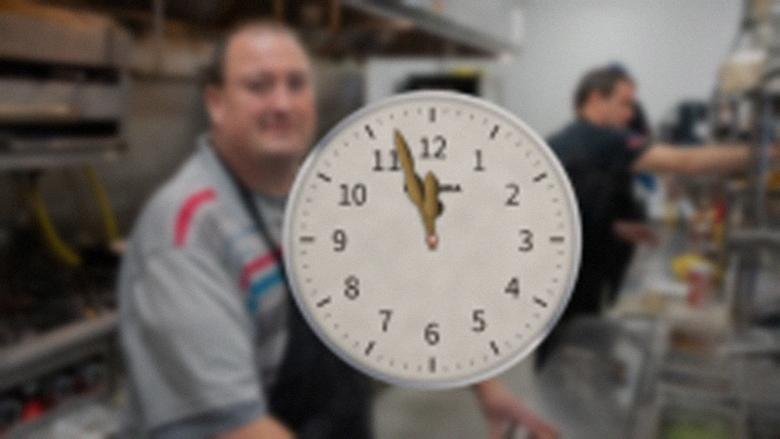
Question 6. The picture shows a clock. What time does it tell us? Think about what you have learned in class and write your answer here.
11:57
